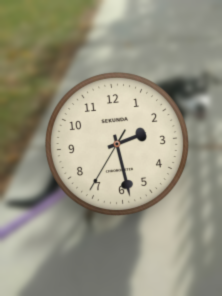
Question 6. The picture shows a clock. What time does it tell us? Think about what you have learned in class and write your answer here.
2:28:36
